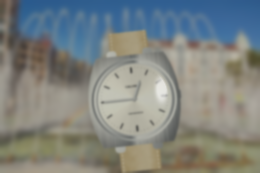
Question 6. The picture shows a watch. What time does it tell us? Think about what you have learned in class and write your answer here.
12:45
